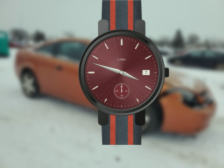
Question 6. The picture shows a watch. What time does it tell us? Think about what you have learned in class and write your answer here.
3:48
